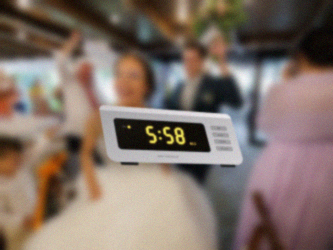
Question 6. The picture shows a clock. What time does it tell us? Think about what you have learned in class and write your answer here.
5:58
